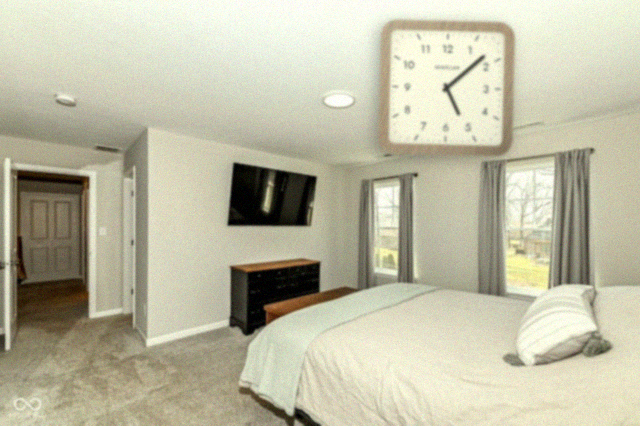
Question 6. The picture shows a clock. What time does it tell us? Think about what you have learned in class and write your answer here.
5:08
